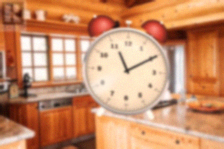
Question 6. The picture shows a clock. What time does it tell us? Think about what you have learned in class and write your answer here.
11:10
